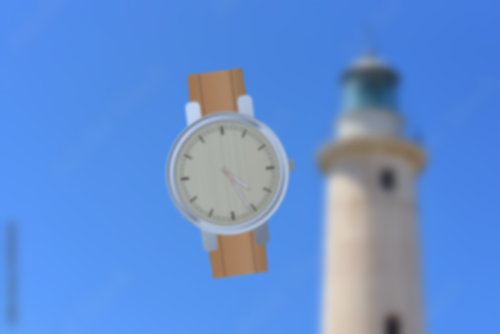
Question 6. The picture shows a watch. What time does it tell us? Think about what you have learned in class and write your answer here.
4:26
